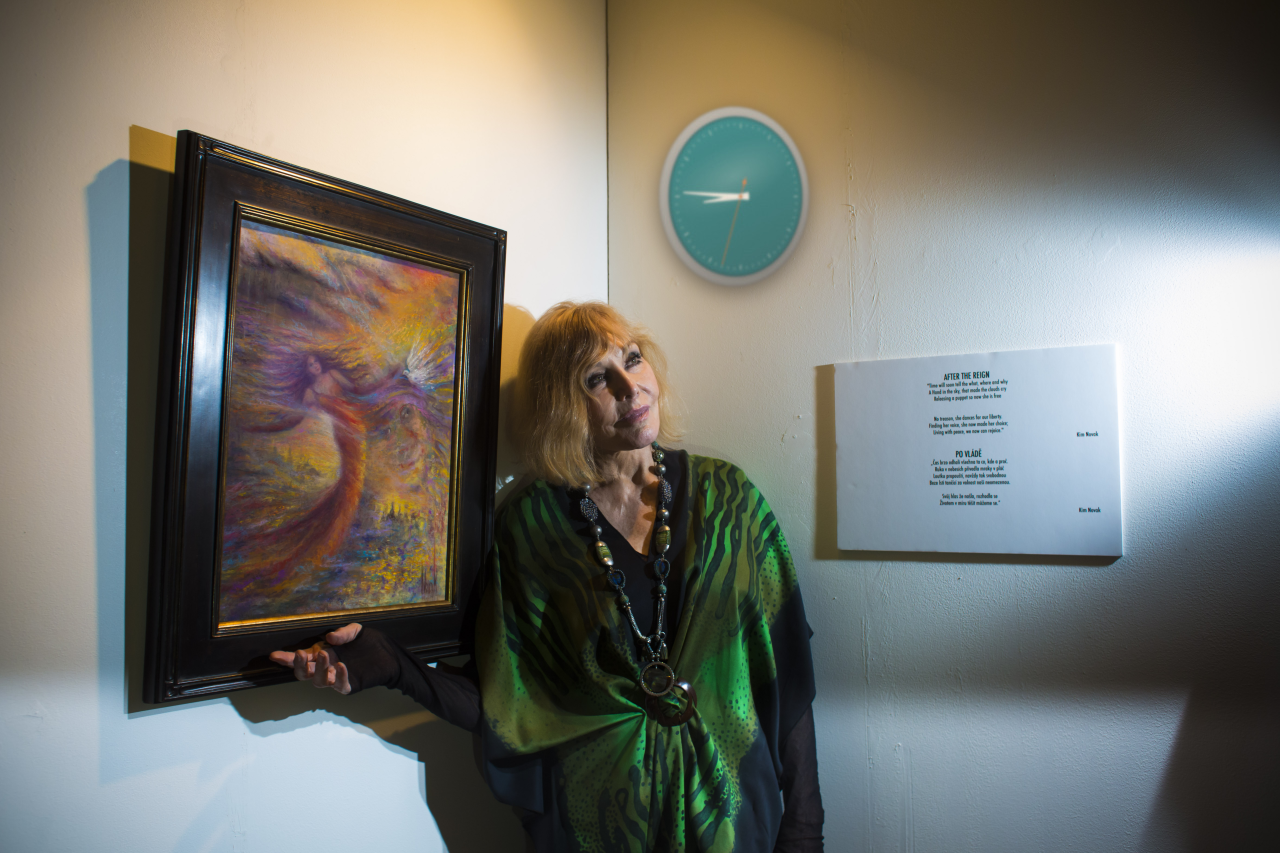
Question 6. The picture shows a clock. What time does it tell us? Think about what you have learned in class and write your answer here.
8:45:33
